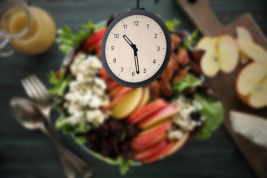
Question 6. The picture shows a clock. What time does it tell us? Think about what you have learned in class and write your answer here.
10:28
